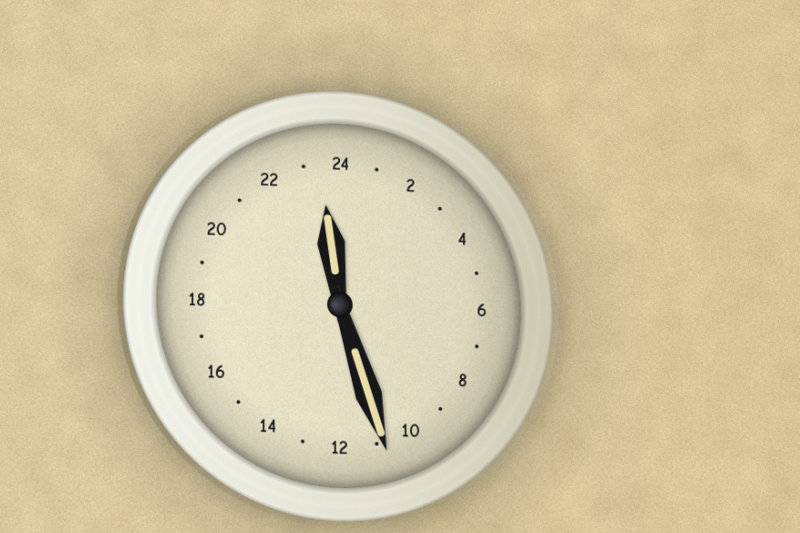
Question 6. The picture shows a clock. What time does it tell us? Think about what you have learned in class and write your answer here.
23:27
